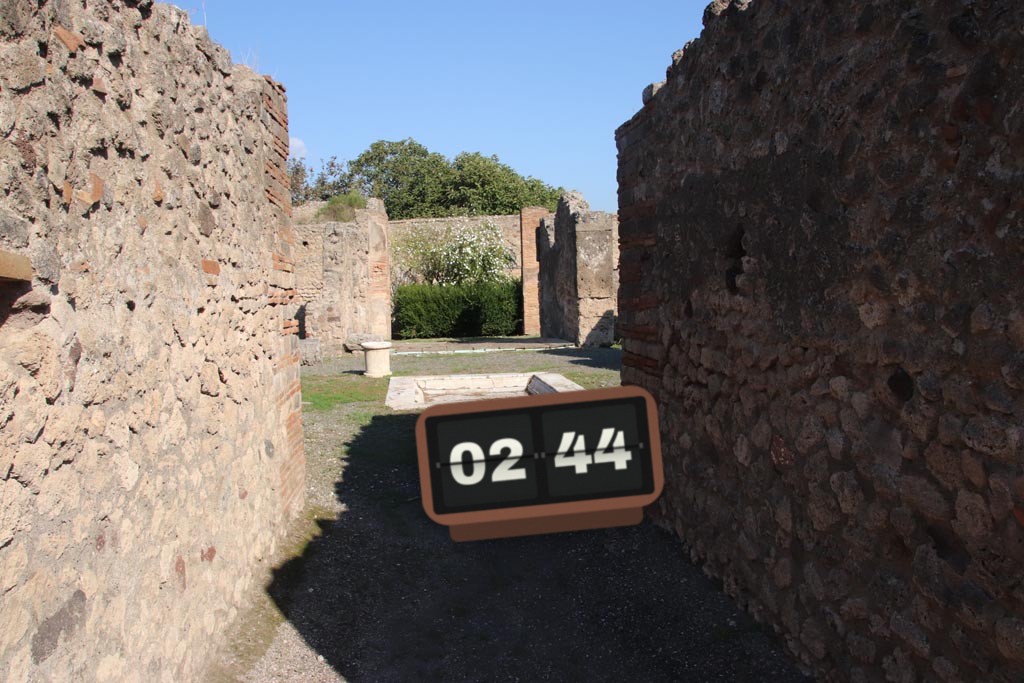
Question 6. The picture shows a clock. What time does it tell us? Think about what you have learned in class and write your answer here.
2:44
